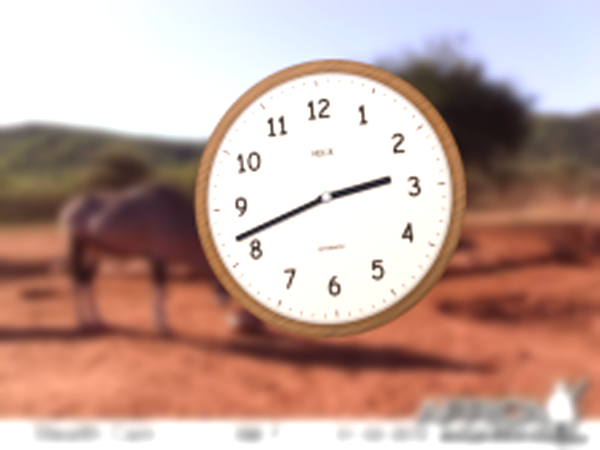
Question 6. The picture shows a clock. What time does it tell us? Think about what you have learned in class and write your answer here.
2:42
